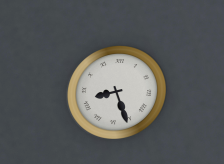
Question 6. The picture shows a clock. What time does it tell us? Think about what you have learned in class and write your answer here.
8:26
